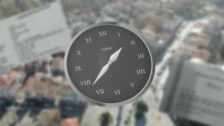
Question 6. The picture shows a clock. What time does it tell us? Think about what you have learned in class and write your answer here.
1:38
